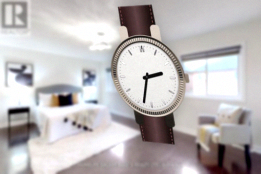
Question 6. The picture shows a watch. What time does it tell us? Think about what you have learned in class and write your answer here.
2:33
